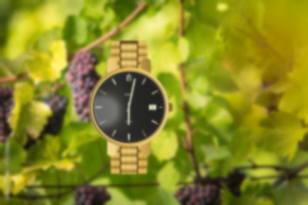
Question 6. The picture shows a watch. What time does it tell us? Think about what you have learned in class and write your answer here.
6:02
